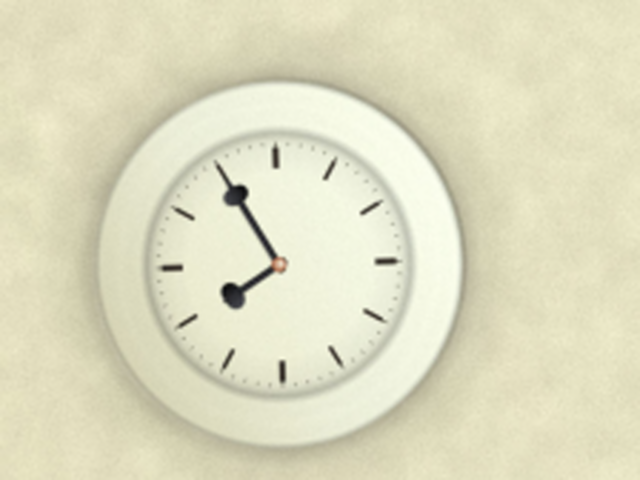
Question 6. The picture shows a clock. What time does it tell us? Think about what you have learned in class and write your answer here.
7:55
